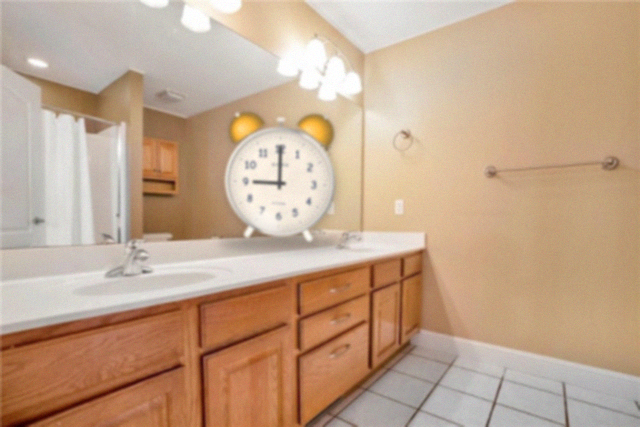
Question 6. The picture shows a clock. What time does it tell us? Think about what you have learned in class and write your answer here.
9:00
